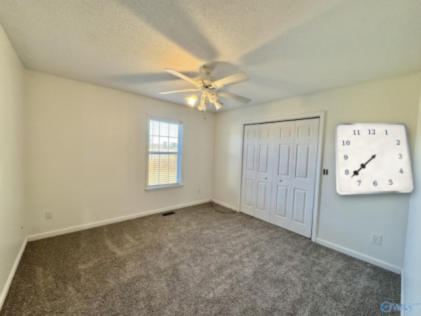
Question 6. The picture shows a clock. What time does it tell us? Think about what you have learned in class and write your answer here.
7:38
